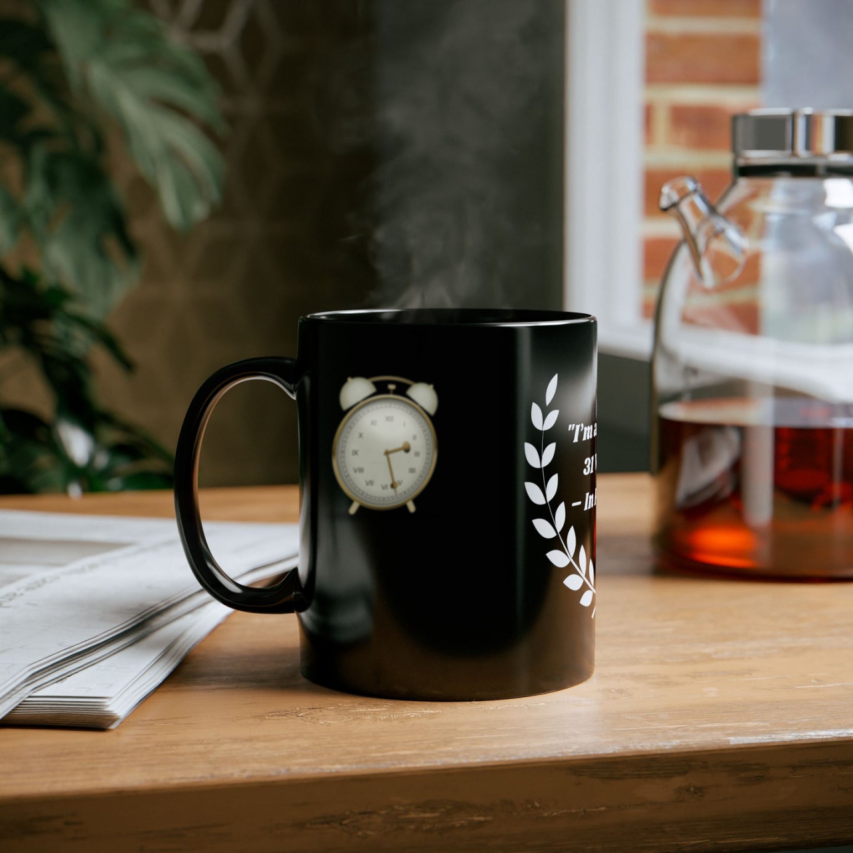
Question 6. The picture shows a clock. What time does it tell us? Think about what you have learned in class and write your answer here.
2:27
